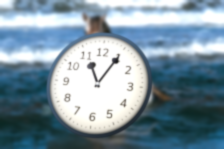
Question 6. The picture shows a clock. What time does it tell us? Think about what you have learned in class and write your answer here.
11:05
